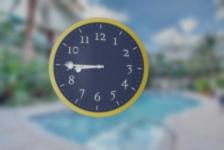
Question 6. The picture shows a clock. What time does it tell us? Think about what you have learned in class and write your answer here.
8:45
